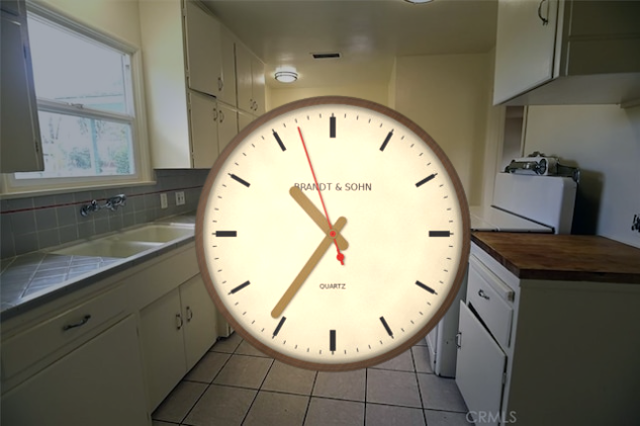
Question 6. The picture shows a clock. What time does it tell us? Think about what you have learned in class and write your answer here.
10:35:57
